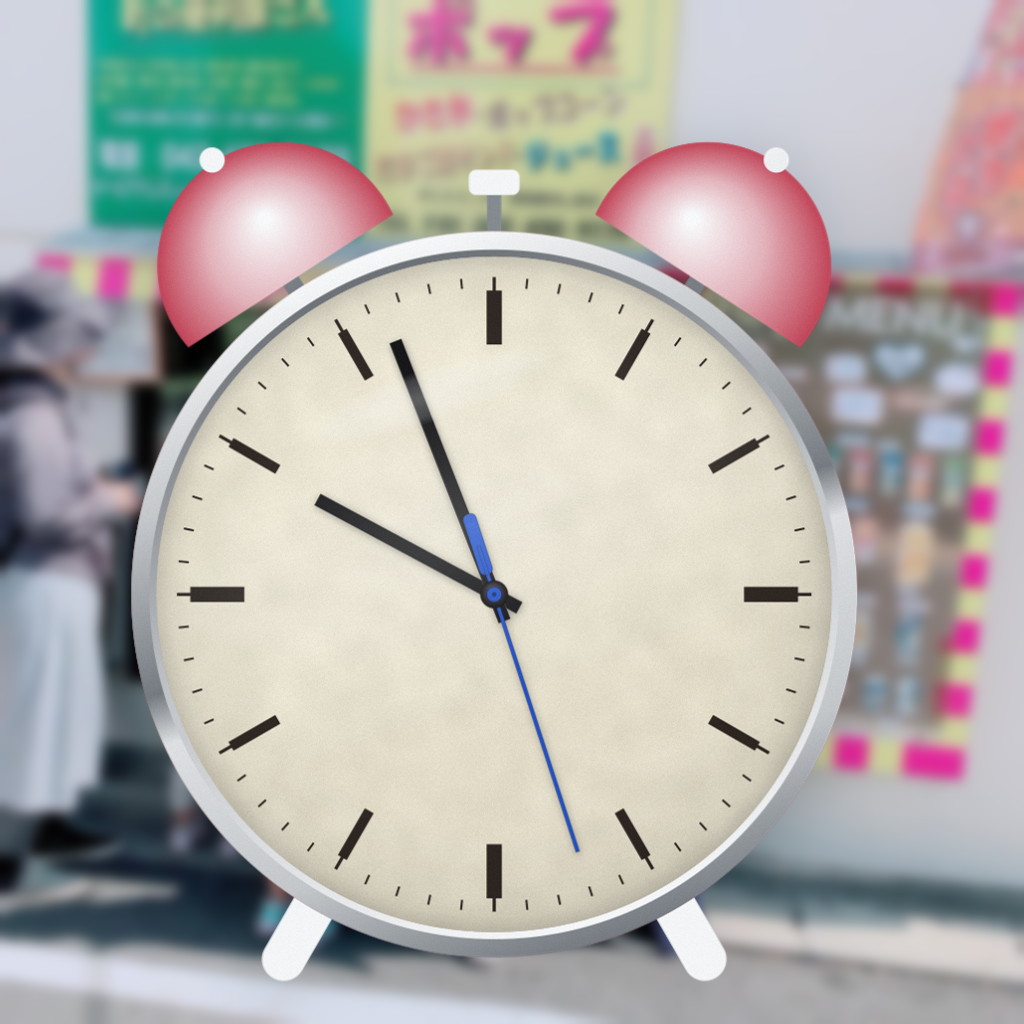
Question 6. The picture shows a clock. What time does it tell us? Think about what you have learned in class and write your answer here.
9:56:27
